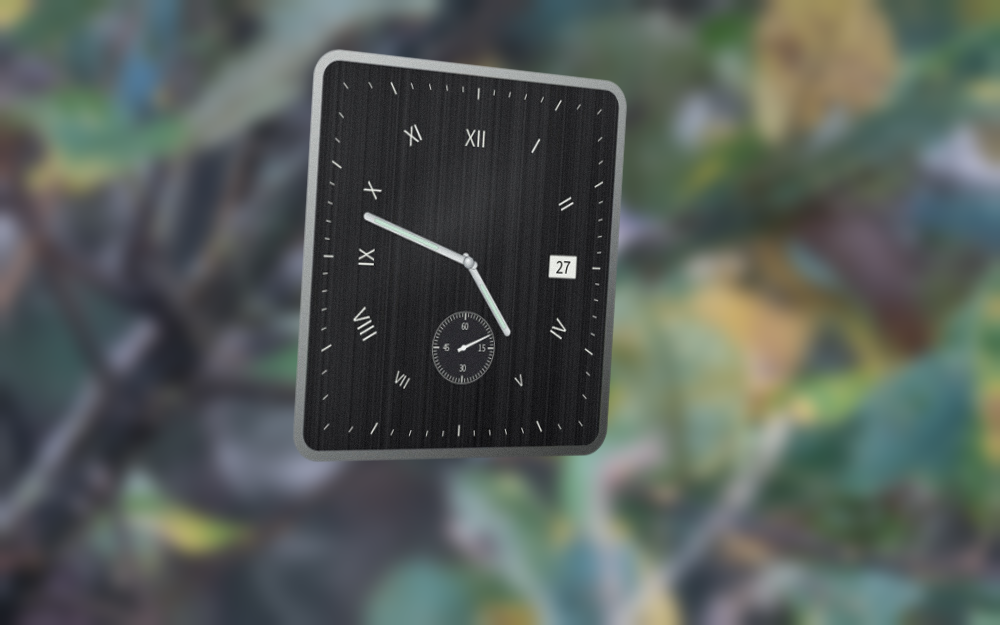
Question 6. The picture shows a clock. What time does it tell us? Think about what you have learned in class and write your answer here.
4:48:11
